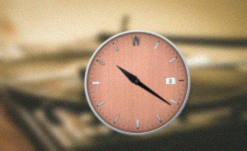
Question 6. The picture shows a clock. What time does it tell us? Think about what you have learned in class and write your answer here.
10:21
